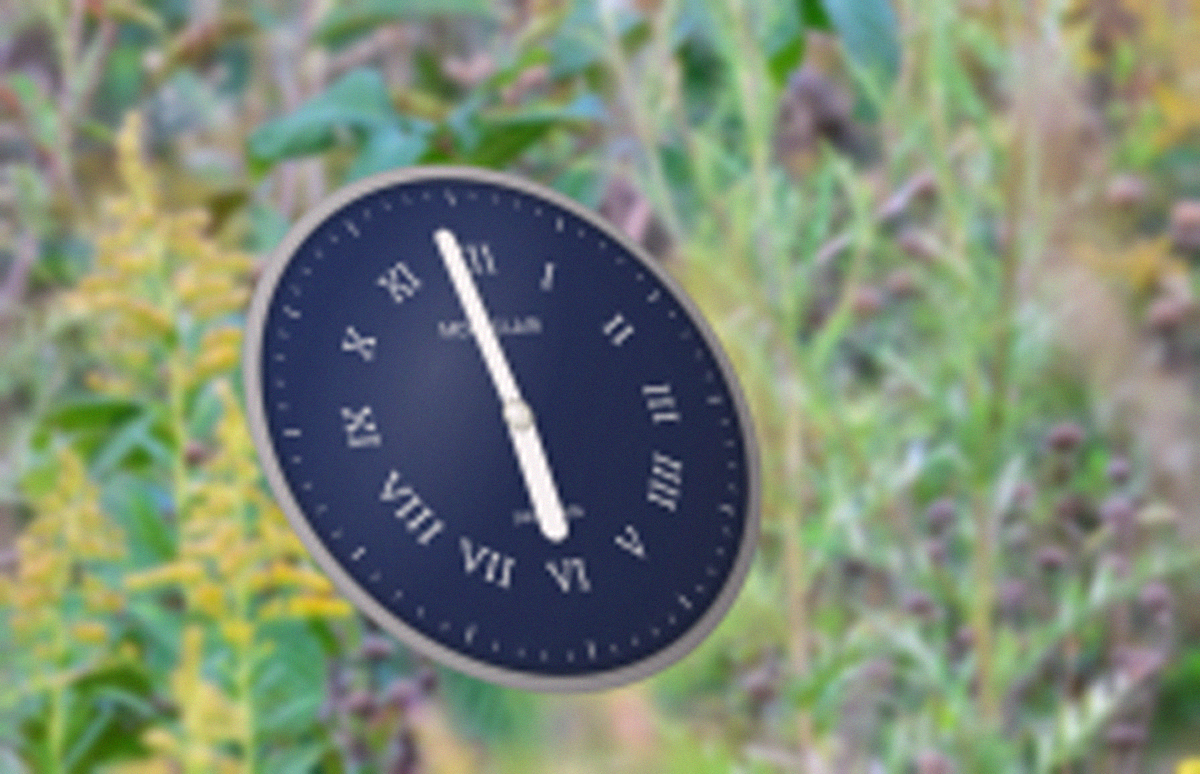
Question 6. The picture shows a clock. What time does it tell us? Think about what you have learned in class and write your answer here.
5:59
